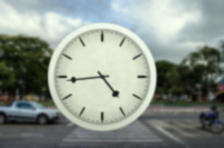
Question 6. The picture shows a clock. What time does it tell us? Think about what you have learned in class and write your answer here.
4:44
